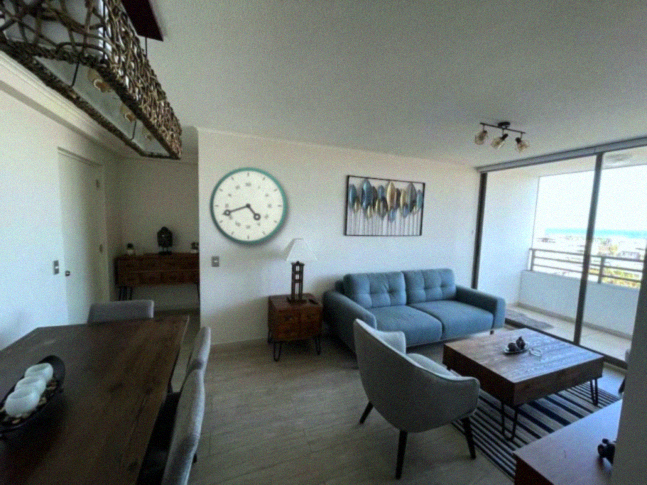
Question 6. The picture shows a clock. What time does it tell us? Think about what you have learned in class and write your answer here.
4:42
